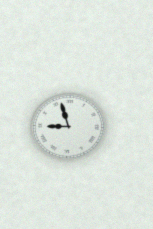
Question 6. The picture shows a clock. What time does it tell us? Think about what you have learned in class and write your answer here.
8:57
